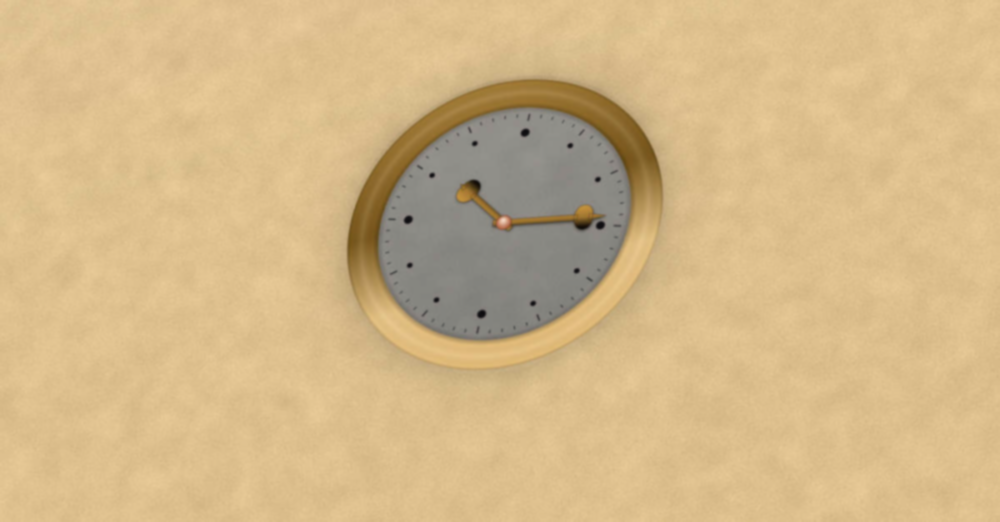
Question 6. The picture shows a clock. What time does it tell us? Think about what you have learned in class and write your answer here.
10:14
